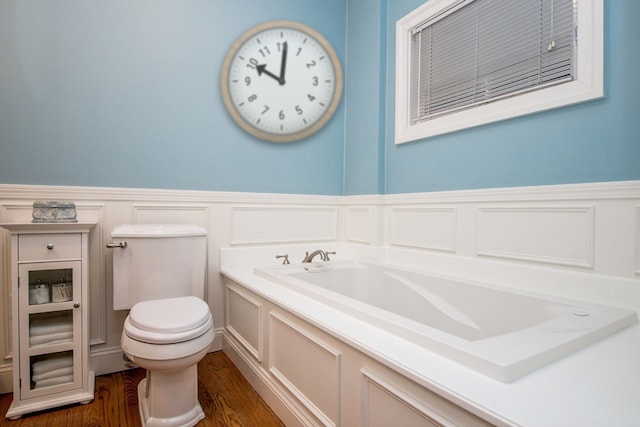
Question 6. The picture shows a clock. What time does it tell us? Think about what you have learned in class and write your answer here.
10:01
